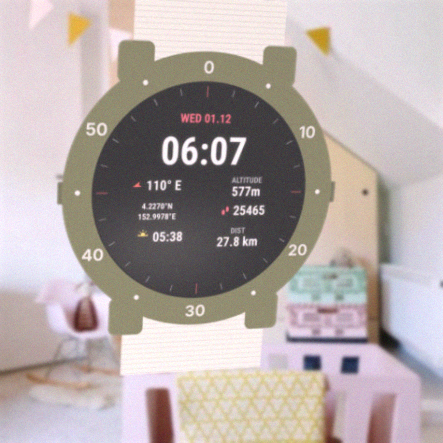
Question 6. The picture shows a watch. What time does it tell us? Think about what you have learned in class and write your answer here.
6:07
